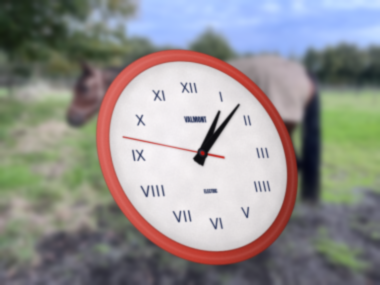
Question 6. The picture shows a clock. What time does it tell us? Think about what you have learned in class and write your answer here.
1:07:47
